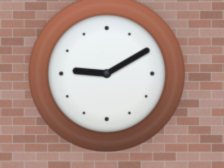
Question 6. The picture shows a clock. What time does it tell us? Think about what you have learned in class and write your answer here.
9:10
